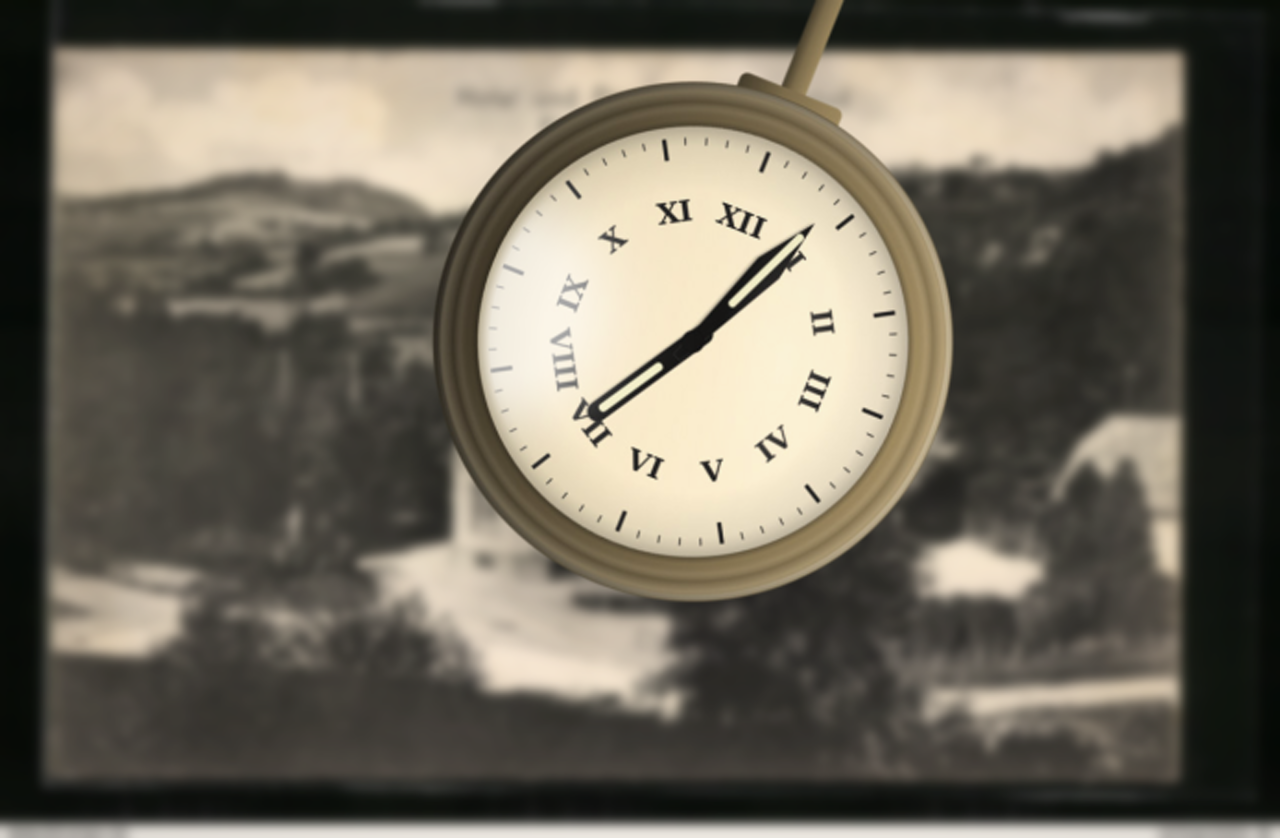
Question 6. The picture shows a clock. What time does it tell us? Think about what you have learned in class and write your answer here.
7:04
